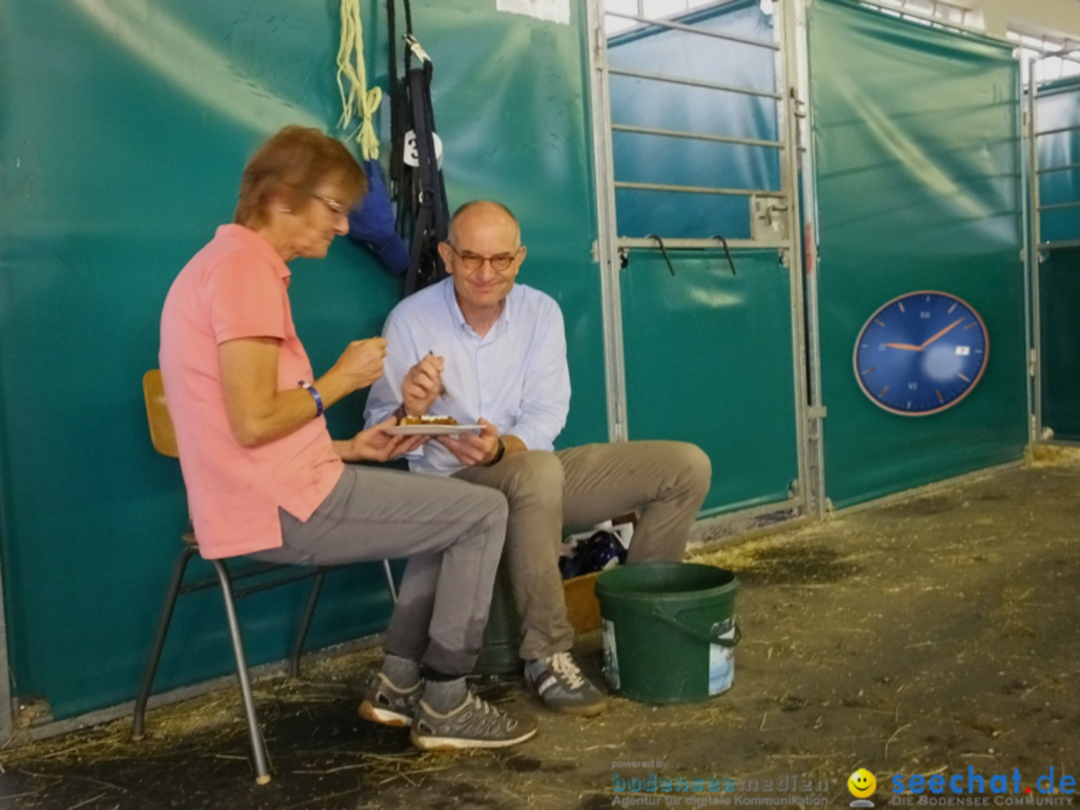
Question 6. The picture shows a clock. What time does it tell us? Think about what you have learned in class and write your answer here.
9:08
